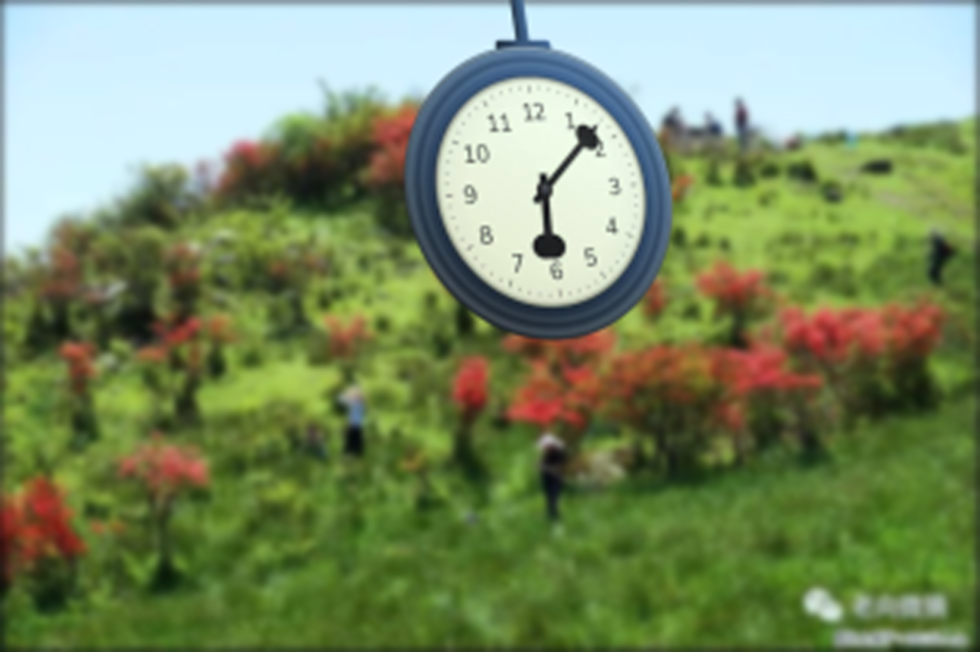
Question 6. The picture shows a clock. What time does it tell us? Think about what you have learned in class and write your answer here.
6:08
